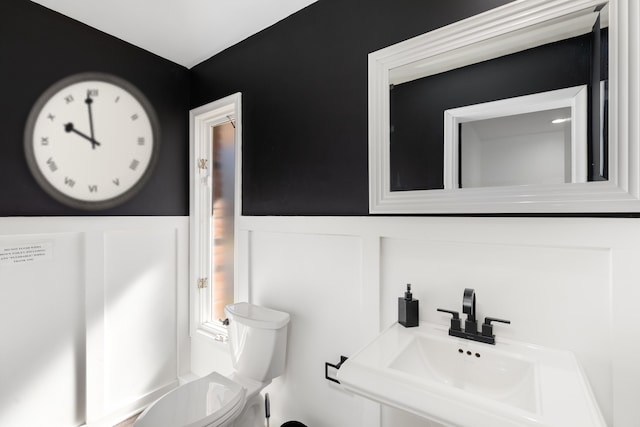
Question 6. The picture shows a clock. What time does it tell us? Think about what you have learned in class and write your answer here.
9:59
